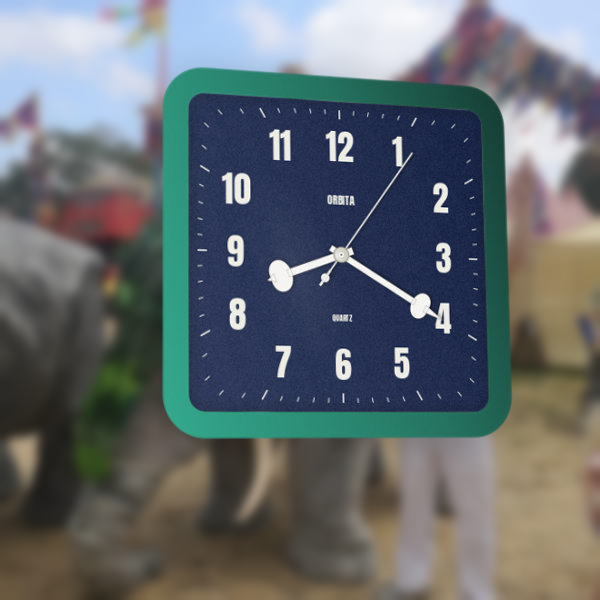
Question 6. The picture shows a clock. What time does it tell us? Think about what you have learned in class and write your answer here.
8:20:06
